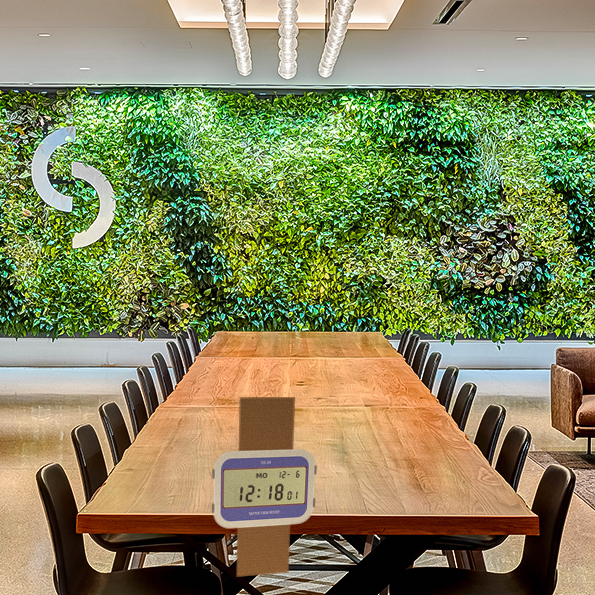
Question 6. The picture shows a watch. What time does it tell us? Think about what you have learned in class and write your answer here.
12:18:01
